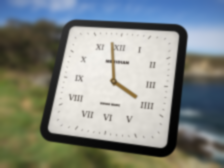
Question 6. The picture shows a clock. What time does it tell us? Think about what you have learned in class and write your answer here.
3:58
